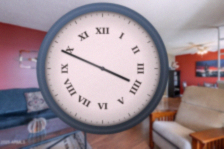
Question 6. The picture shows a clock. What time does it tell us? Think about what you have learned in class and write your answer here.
3:49
